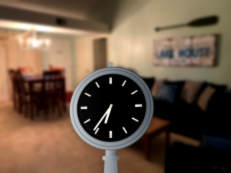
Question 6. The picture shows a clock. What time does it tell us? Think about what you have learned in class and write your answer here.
6:36
